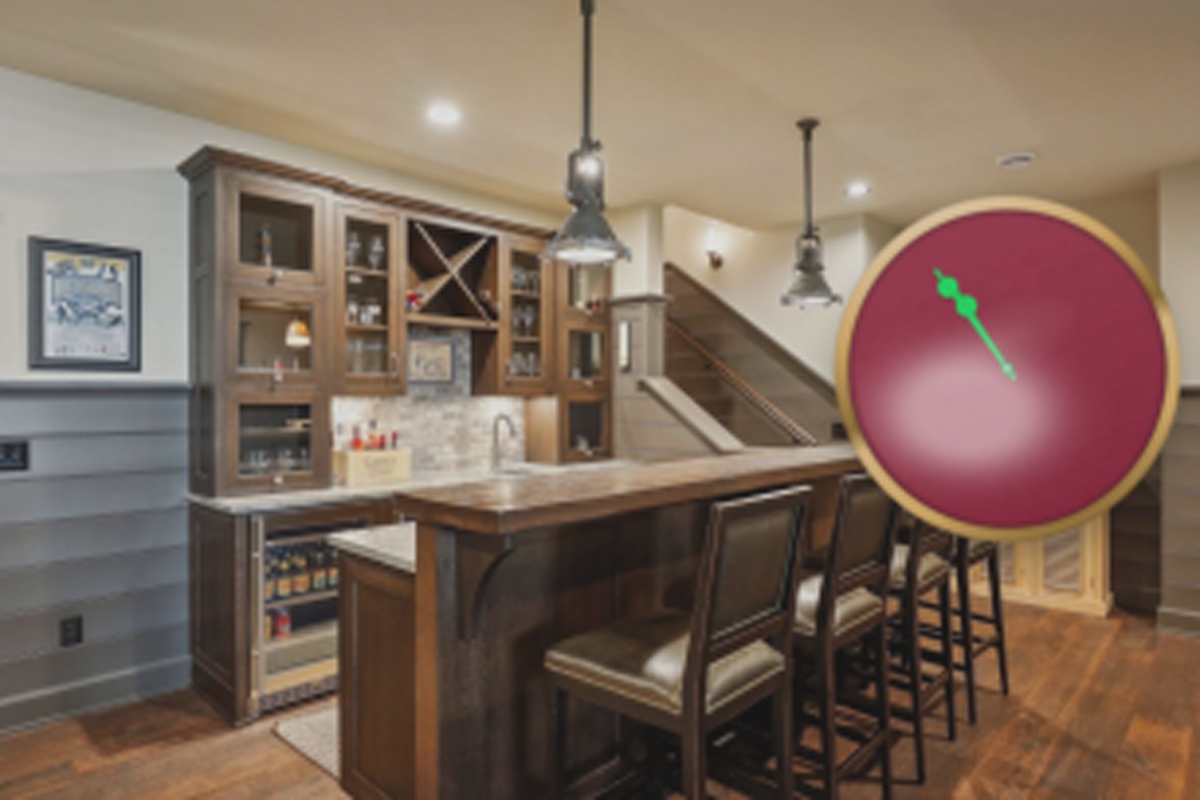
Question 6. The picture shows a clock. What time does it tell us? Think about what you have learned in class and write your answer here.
10:54
